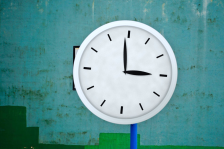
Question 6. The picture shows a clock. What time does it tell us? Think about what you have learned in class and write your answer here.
2:59
